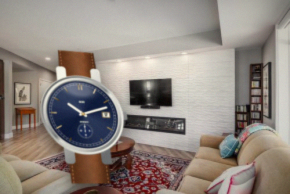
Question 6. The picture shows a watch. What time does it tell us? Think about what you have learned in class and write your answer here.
10:12
